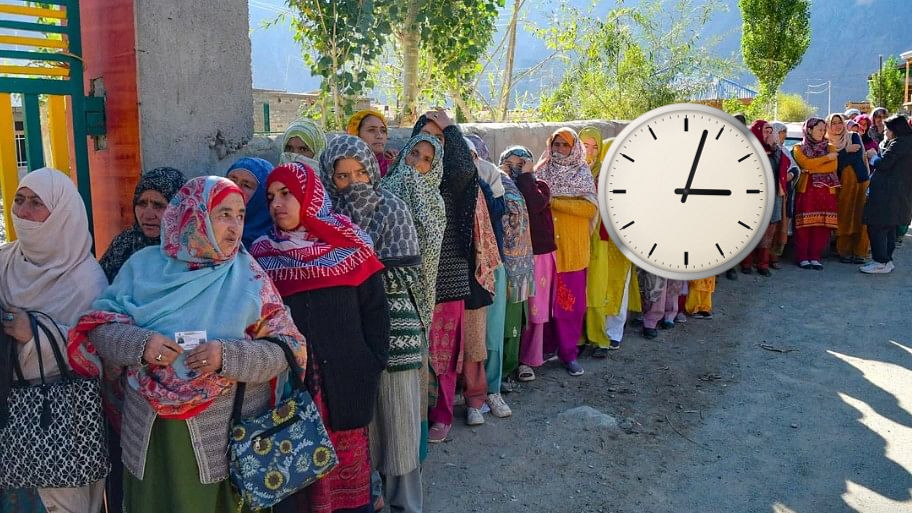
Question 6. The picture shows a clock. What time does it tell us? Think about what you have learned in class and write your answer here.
3:03
